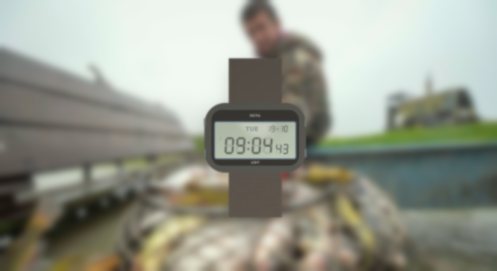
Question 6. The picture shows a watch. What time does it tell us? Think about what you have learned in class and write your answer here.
9:04:43
